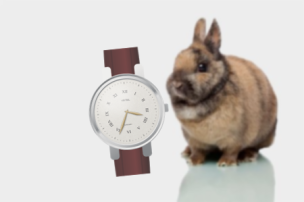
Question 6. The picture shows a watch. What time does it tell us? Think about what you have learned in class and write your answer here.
3:34
